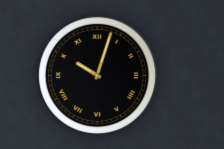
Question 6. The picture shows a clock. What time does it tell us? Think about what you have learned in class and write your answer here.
10:03
